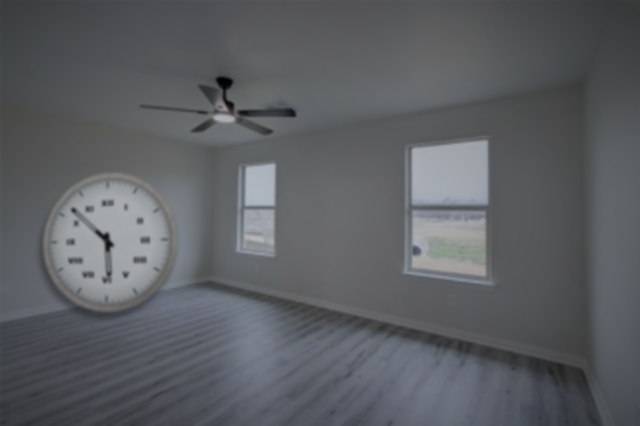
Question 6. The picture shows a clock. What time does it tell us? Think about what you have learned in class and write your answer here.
5:52
